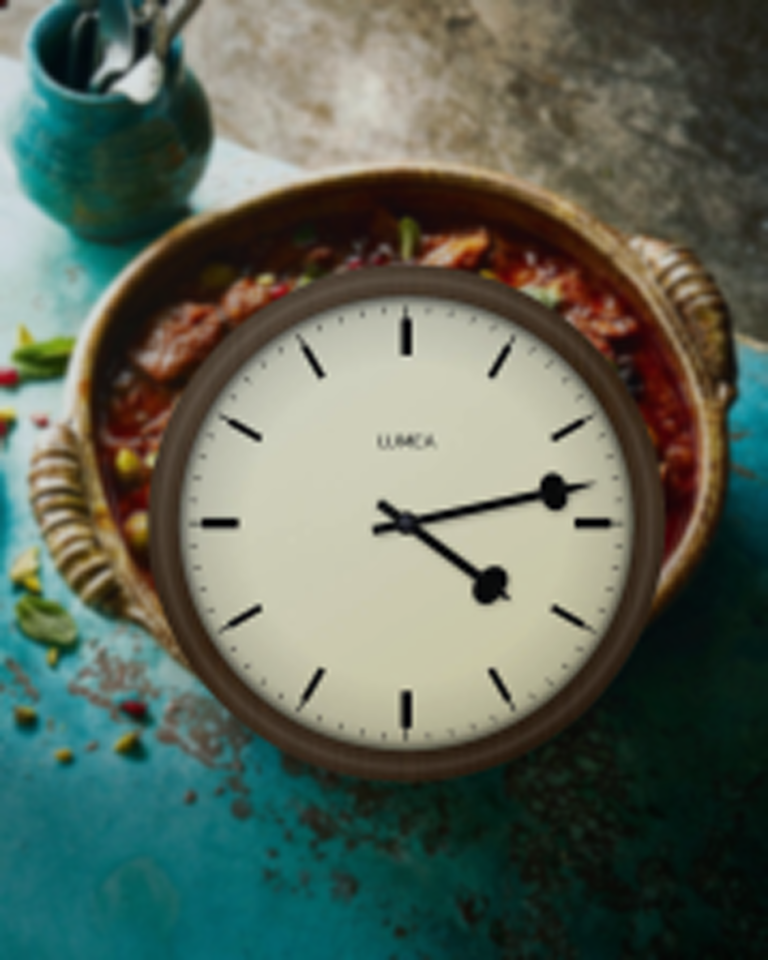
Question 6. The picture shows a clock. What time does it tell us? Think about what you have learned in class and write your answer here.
4:13
